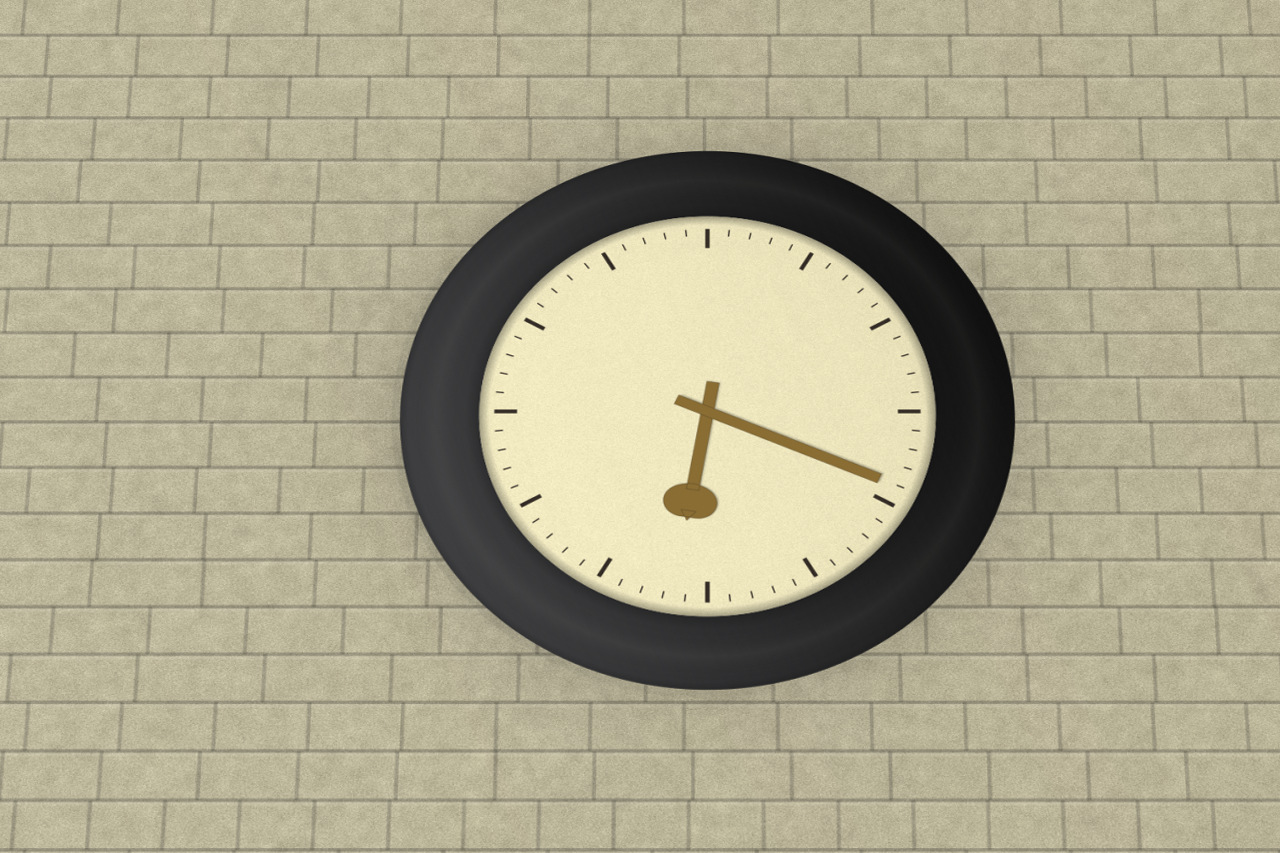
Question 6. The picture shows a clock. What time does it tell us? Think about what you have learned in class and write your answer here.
6:19
